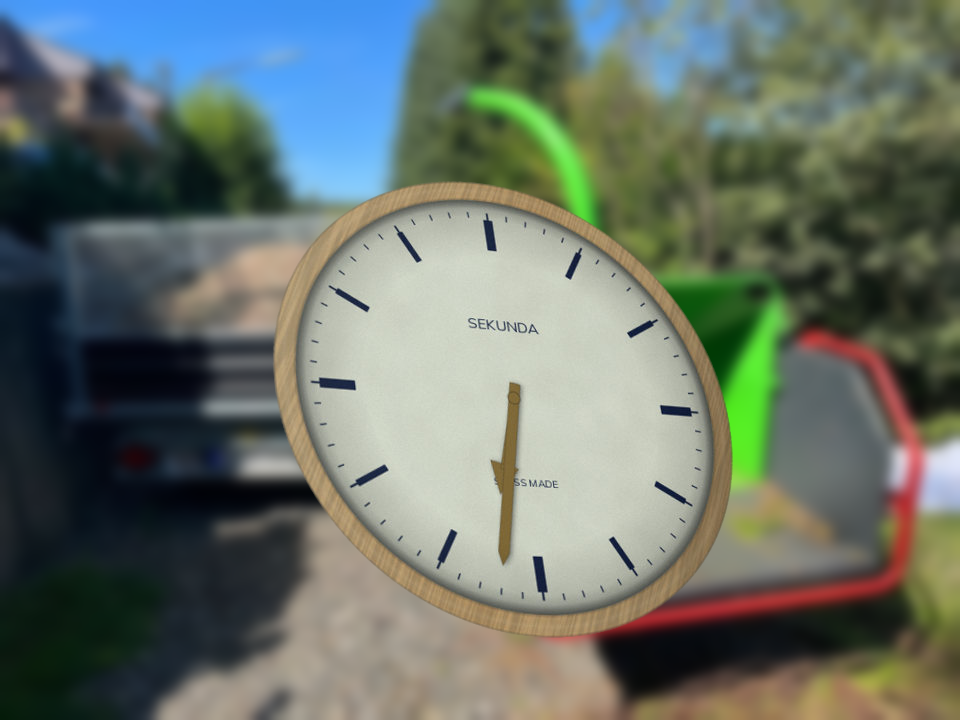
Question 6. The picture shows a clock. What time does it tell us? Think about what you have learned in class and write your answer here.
6:32
